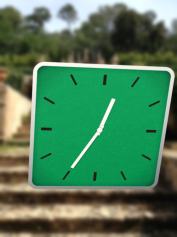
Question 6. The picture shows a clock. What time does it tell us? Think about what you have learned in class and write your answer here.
12:35
